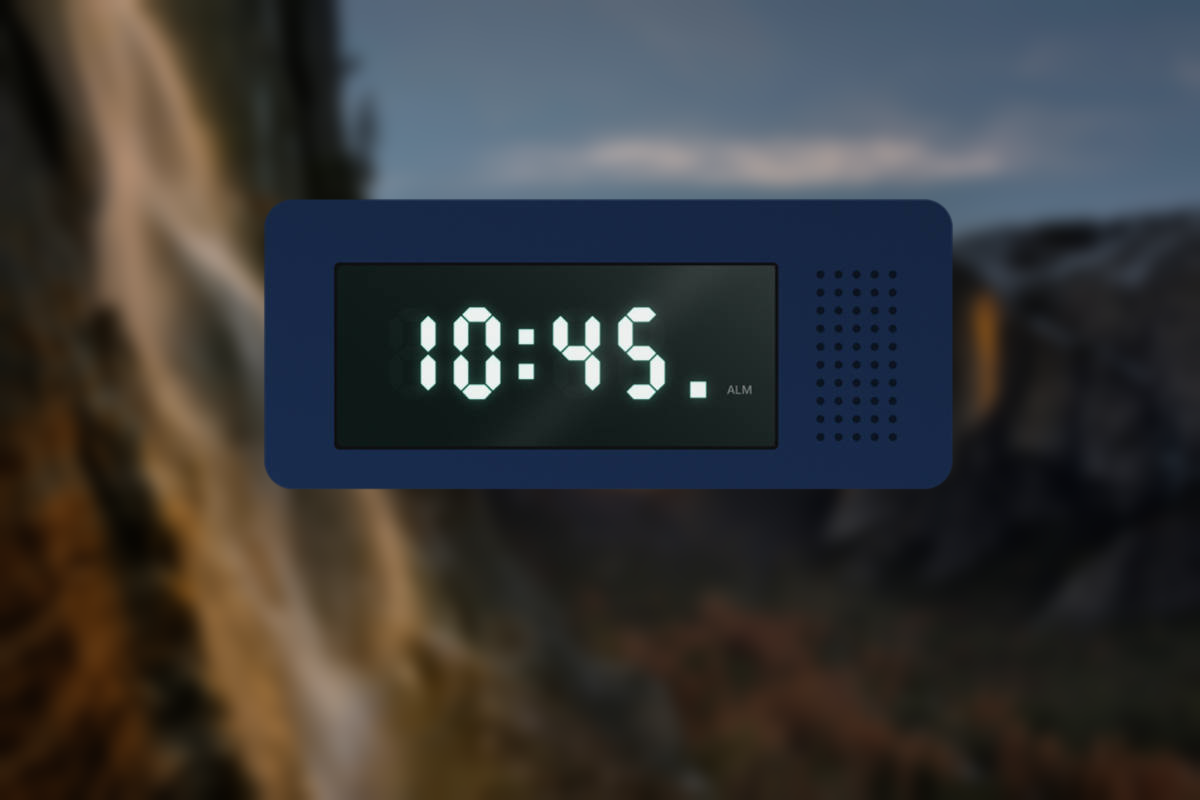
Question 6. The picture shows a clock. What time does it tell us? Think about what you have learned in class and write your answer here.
10:45
